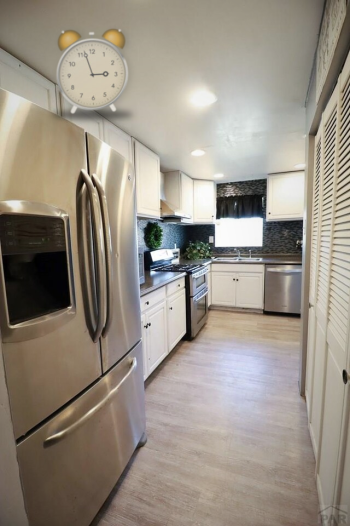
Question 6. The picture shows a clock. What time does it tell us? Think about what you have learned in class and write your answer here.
2:57
